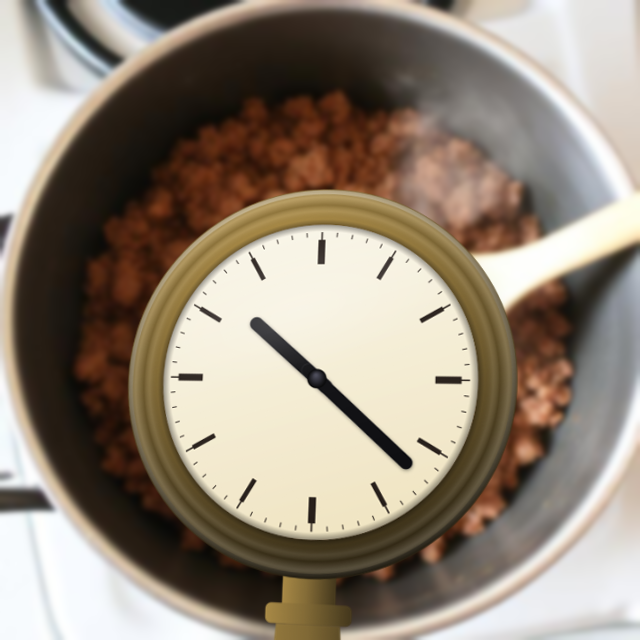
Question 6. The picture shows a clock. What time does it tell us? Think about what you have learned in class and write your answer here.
10:22
